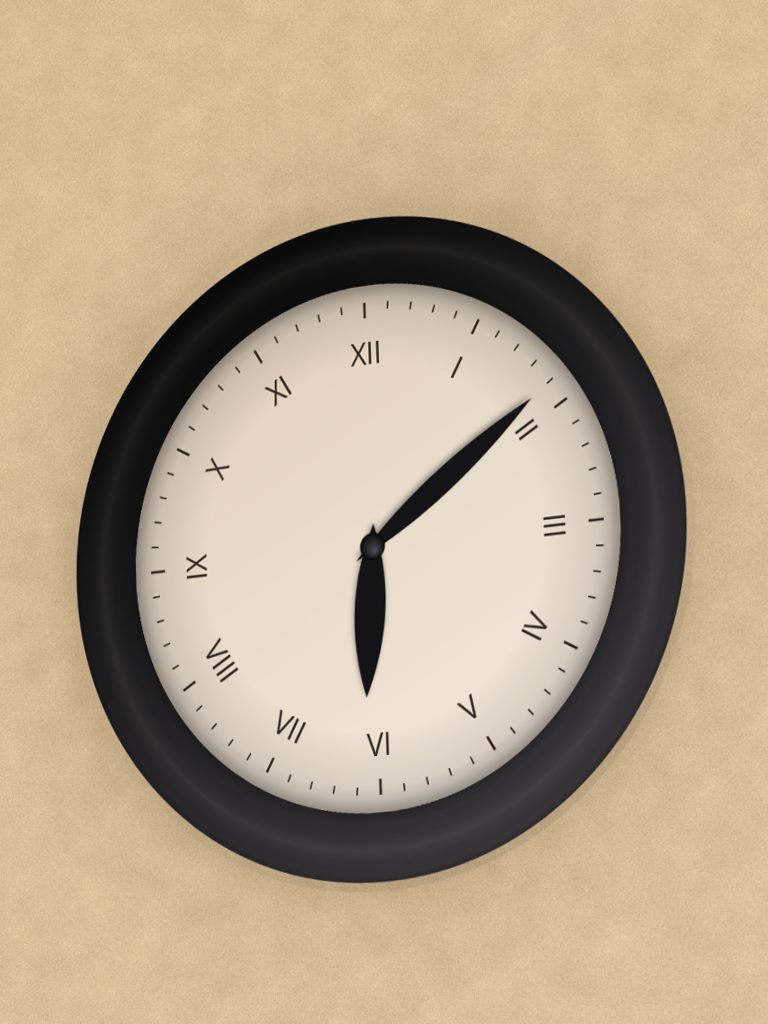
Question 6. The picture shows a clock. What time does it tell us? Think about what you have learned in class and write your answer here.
6:09
